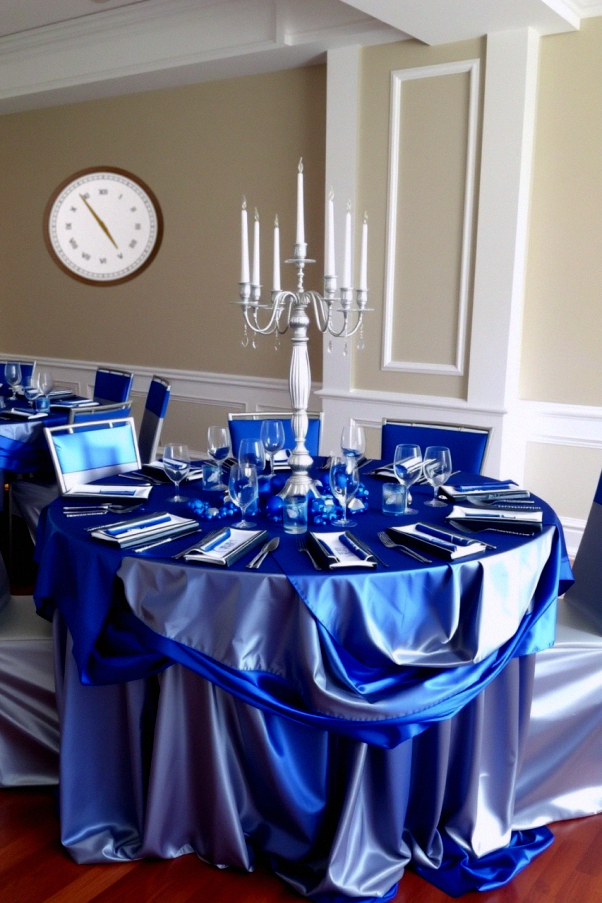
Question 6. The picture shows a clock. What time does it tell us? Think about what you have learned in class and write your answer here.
4:54
